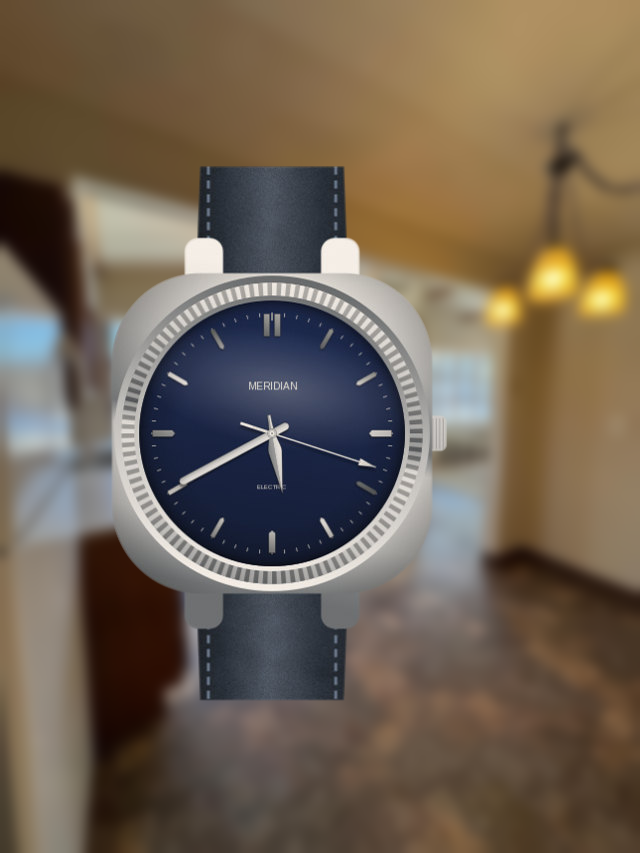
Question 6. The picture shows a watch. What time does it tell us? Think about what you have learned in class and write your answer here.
5:40:18
